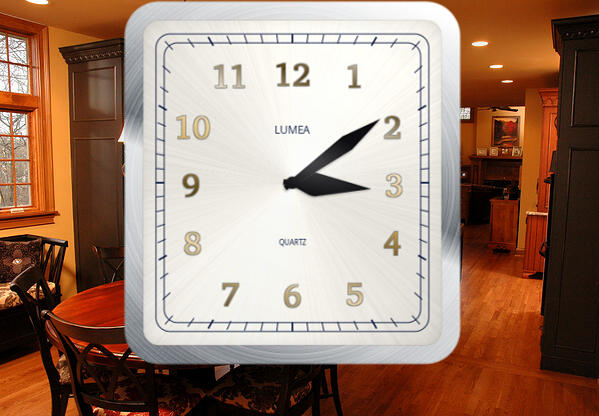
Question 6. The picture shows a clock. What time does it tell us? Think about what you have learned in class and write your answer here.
3:09
